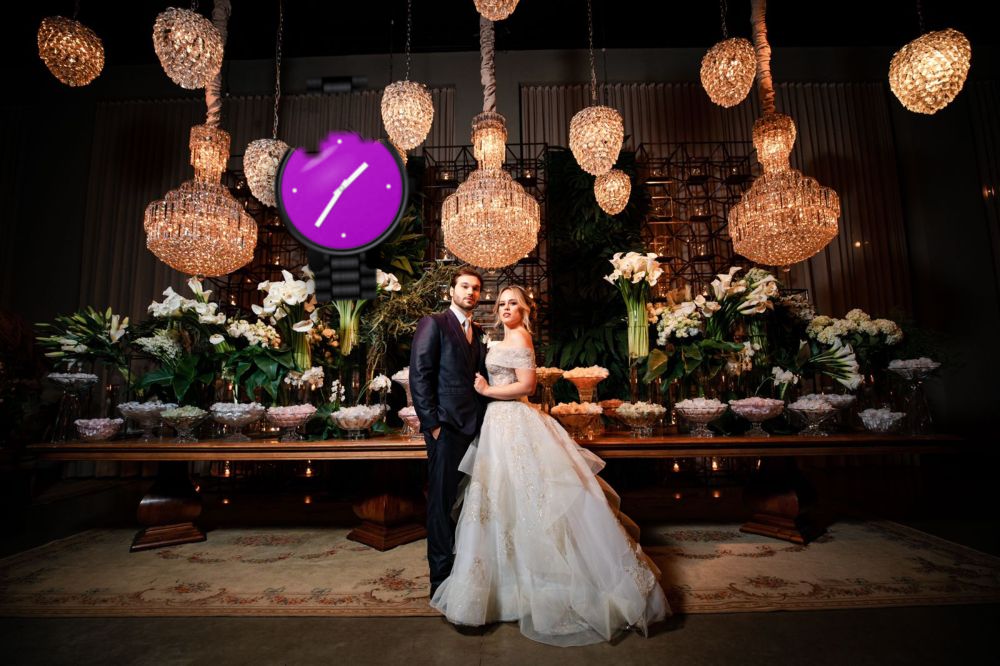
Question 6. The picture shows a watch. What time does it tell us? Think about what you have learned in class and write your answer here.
1:36
